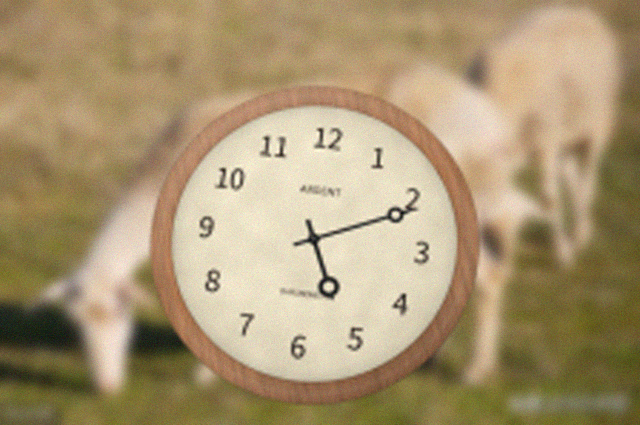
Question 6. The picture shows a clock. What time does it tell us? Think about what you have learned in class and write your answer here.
5:11
